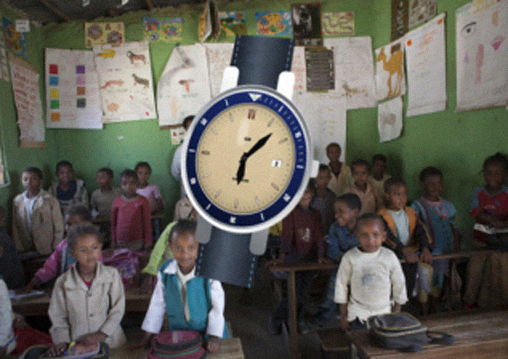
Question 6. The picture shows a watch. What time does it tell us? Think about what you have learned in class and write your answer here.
6:07
